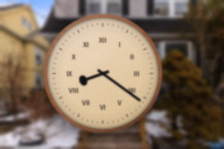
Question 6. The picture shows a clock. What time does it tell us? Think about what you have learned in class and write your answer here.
8:21
